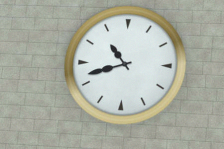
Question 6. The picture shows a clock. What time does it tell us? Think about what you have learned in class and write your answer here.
10:42
